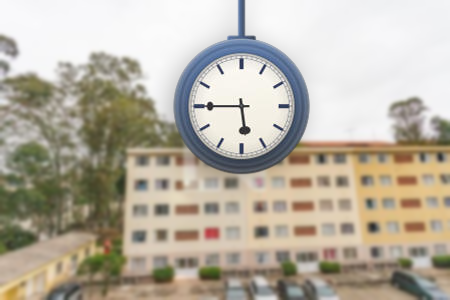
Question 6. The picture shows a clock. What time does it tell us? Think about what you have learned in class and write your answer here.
5:45
